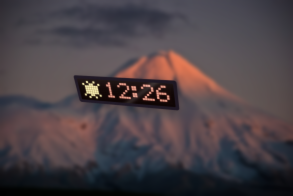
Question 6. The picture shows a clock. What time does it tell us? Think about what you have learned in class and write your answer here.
12:26
